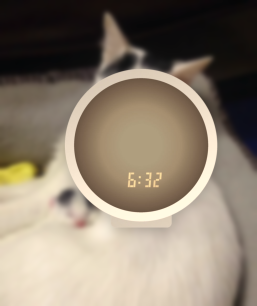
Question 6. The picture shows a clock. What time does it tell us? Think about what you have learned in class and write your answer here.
6:32
